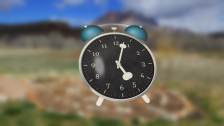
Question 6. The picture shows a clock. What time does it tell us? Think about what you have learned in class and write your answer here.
5:03
